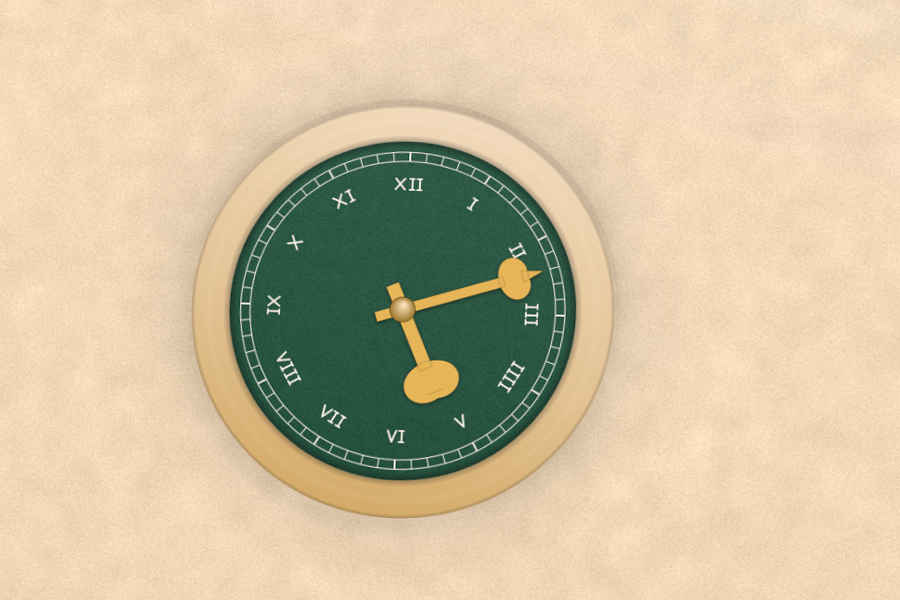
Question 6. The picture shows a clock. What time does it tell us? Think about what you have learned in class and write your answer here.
5:12
